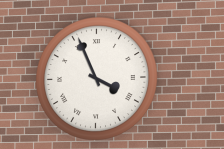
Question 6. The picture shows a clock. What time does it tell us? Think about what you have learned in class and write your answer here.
3:56
